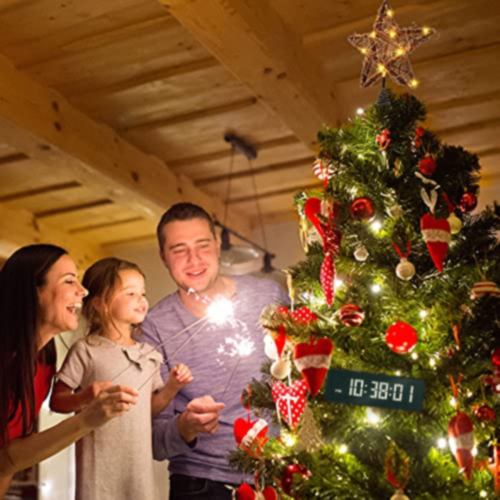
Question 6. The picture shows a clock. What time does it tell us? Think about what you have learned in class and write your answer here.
10:38:01
